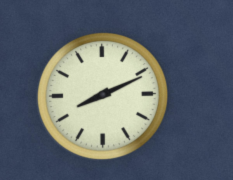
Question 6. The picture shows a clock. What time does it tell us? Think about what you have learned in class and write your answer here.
8:11
